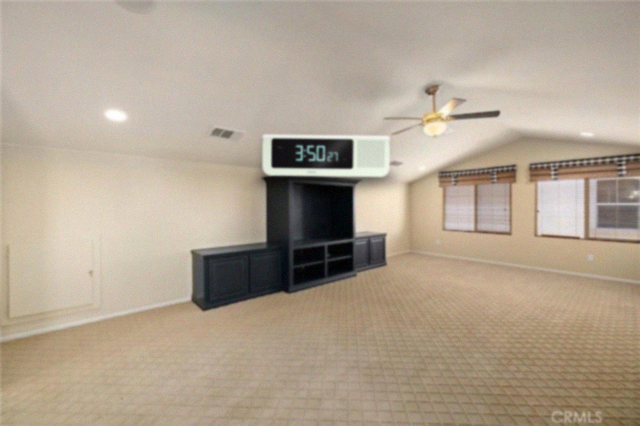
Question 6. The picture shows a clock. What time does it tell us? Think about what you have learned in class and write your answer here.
3:50
